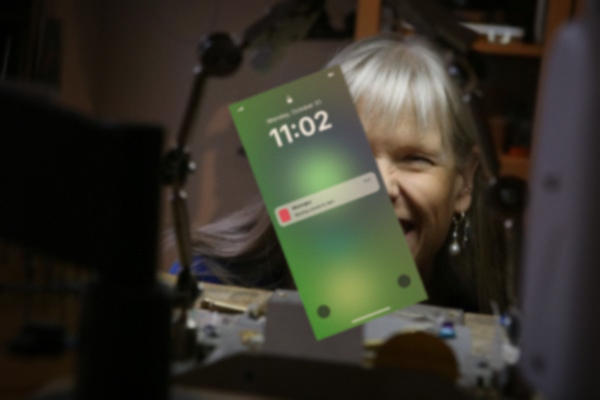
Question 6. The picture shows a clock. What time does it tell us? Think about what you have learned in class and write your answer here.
11:02
